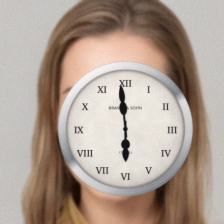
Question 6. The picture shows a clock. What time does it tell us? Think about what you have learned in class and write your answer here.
5:59
